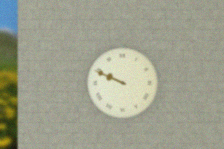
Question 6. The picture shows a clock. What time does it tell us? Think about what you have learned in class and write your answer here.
9:49
